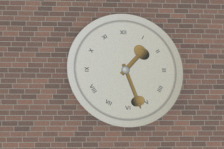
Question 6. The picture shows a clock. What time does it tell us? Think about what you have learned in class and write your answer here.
1:27
